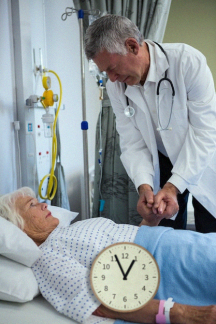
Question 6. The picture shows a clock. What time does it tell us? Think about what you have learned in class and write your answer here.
12:56
